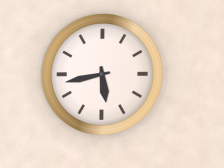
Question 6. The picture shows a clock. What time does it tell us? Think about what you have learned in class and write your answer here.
5:43
